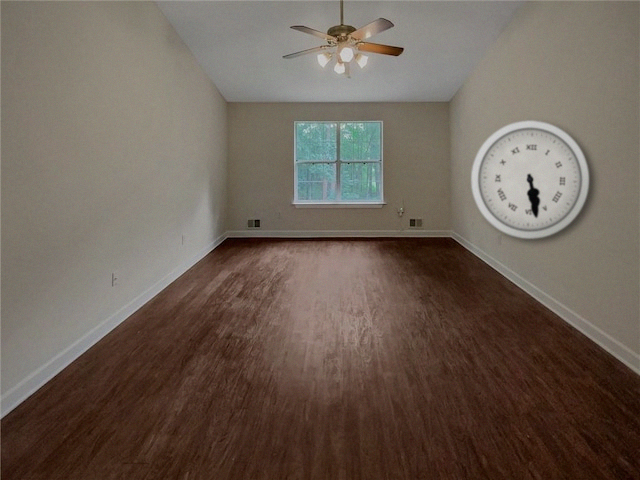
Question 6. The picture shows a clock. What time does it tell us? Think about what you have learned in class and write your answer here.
5:28
